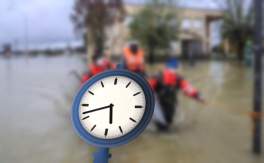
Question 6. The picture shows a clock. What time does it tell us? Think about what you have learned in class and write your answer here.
5:42
